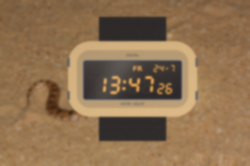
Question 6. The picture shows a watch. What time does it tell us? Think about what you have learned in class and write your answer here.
13:47:26
